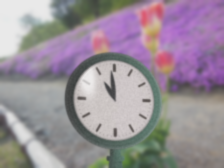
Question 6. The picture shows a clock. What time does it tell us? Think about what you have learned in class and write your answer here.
10:59
